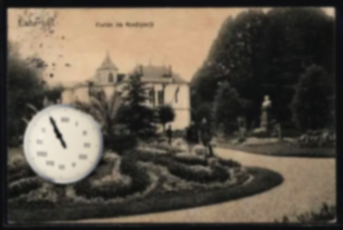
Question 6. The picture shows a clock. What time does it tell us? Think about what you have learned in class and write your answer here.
10:55
